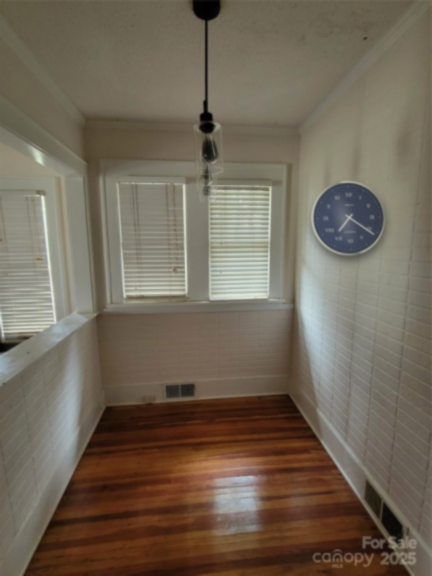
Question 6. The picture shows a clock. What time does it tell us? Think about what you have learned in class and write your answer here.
7:21
